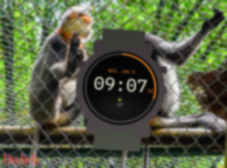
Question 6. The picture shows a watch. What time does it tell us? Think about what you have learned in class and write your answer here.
9:07
